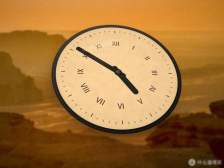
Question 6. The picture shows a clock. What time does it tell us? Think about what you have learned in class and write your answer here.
4:51
